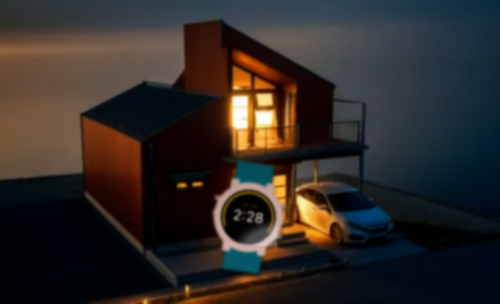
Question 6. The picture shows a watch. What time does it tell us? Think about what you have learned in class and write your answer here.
2:28
